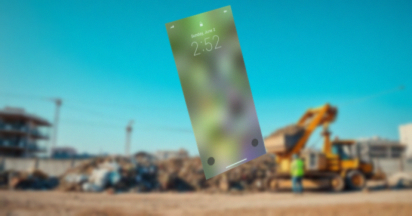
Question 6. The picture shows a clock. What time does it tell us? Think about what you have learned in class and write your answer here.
2:52
